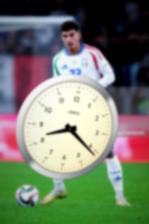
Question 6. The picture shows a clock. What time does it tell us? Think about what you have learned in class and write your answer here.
8:21
